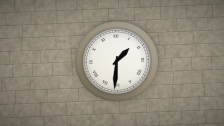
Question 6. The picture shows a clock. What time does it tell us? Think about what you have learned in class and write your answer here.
1:31
